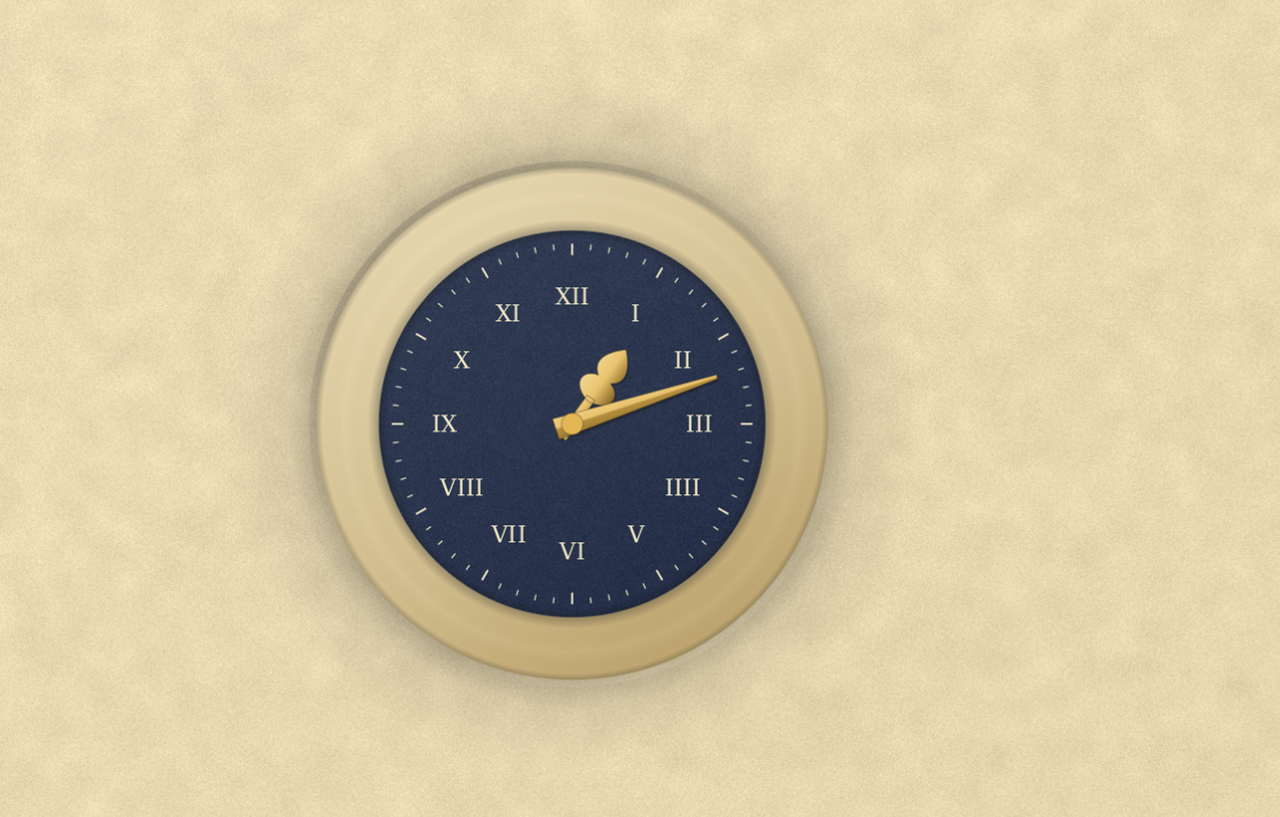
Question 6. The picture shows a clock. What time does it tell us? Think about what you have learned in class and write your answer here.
1:12
